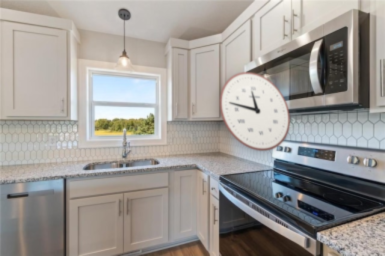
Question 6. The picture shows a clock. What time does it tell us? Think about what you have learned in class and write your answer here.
11:47
